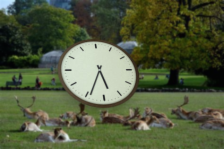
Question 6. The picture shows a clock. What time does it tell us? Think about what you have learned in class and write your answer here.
5:34
